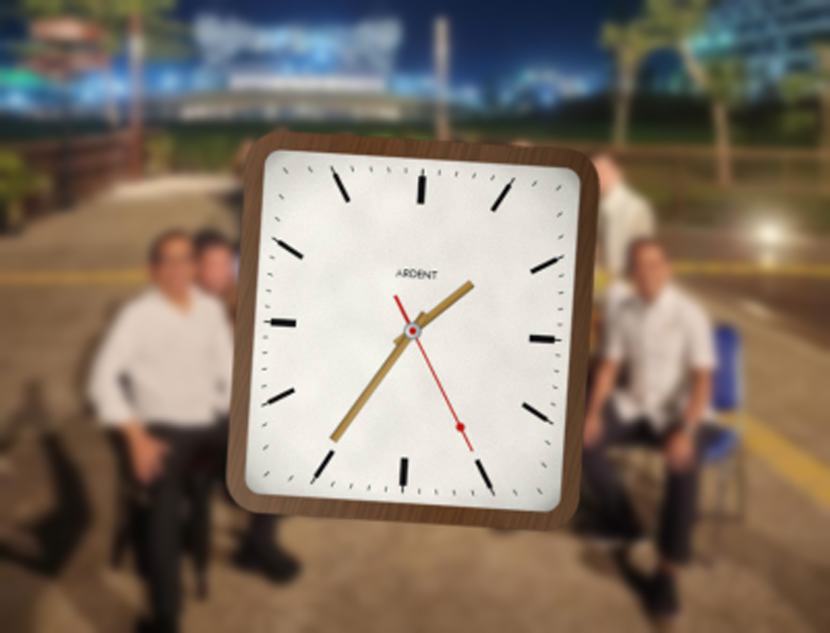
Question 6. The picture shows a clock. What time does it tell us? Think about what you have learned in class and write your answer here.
1:35:25
